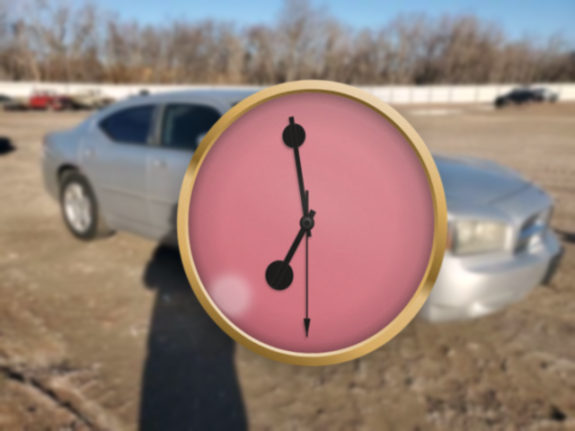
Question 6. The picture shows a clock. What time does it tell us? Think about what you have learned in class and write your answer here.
6:58:30
